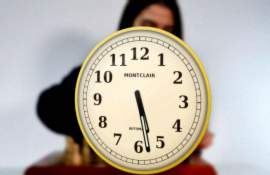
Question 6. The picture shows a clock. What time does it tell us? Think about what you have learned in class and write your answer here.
5:28
